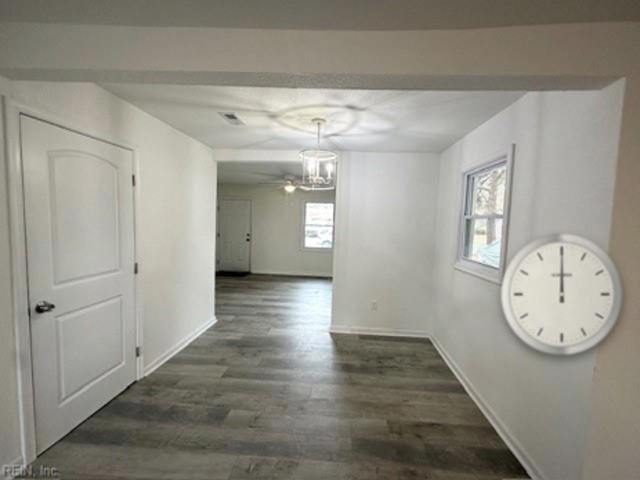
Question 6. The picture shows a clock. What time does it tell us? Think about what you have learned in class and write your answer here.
12:00
